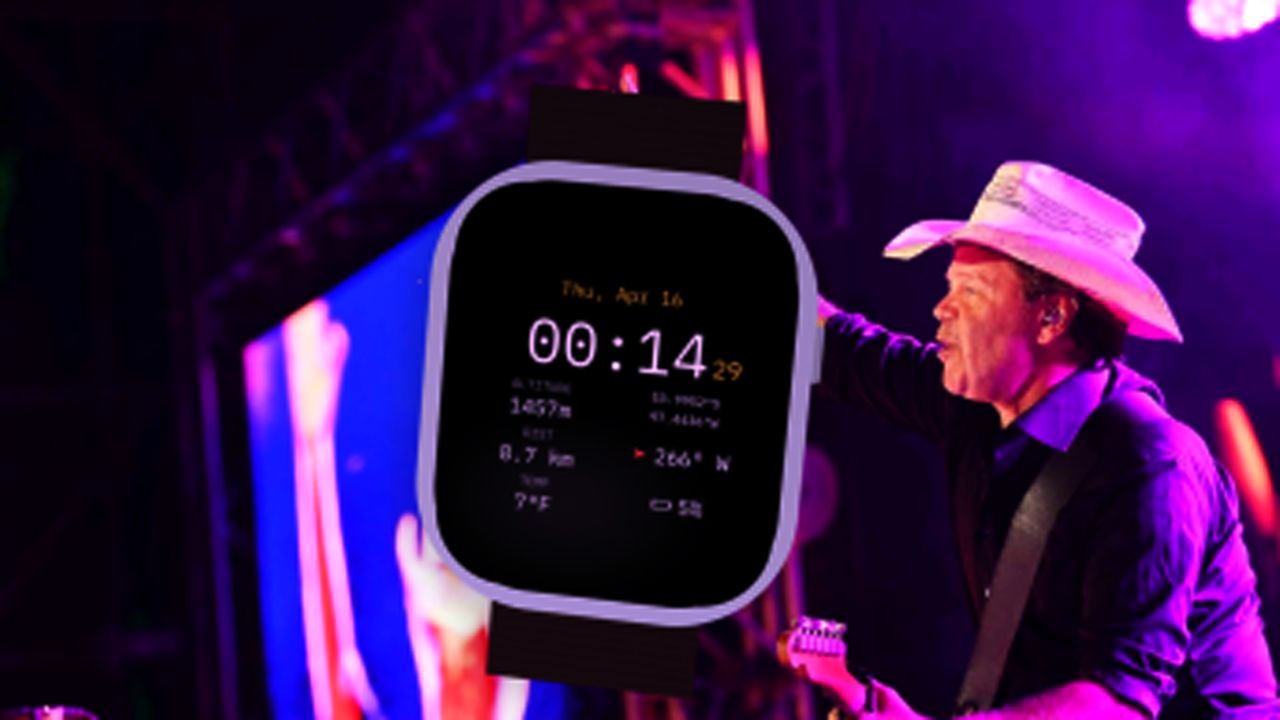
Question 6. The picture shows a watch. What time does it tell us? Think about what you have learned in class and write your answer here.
0:14
